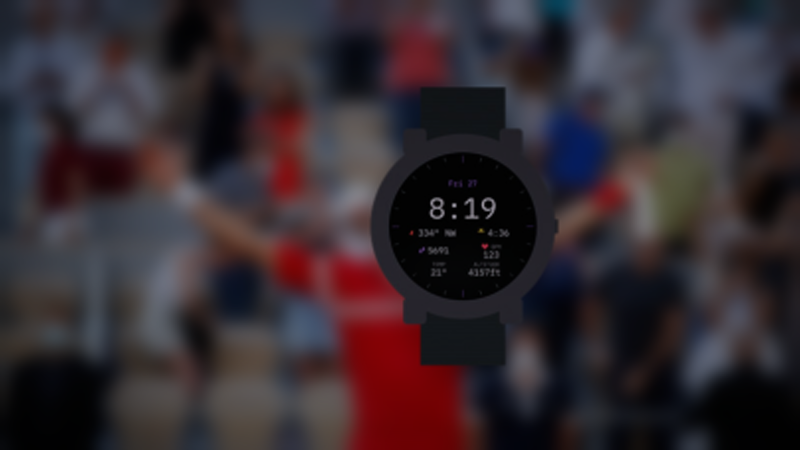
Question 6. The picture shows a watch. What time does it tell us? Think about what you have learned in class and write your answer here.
8:19
